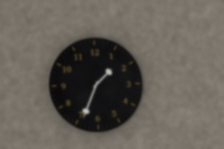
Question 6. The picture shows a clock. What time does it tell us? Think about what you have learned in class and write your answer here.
1:34
